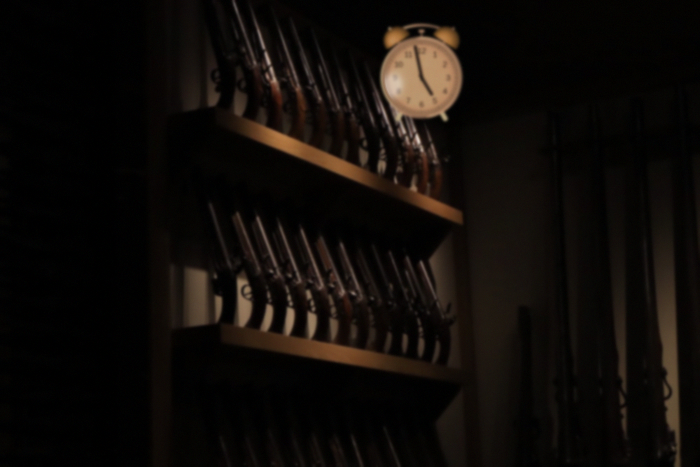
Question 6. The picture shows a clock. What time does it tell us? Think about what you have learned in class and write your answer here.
4:58
